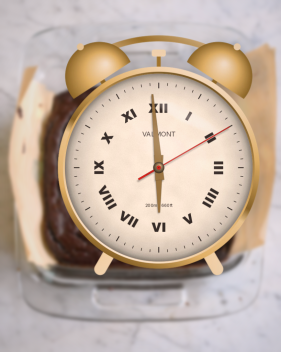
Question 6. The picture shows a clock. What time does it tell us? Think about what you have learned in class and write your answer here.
5:59:10
